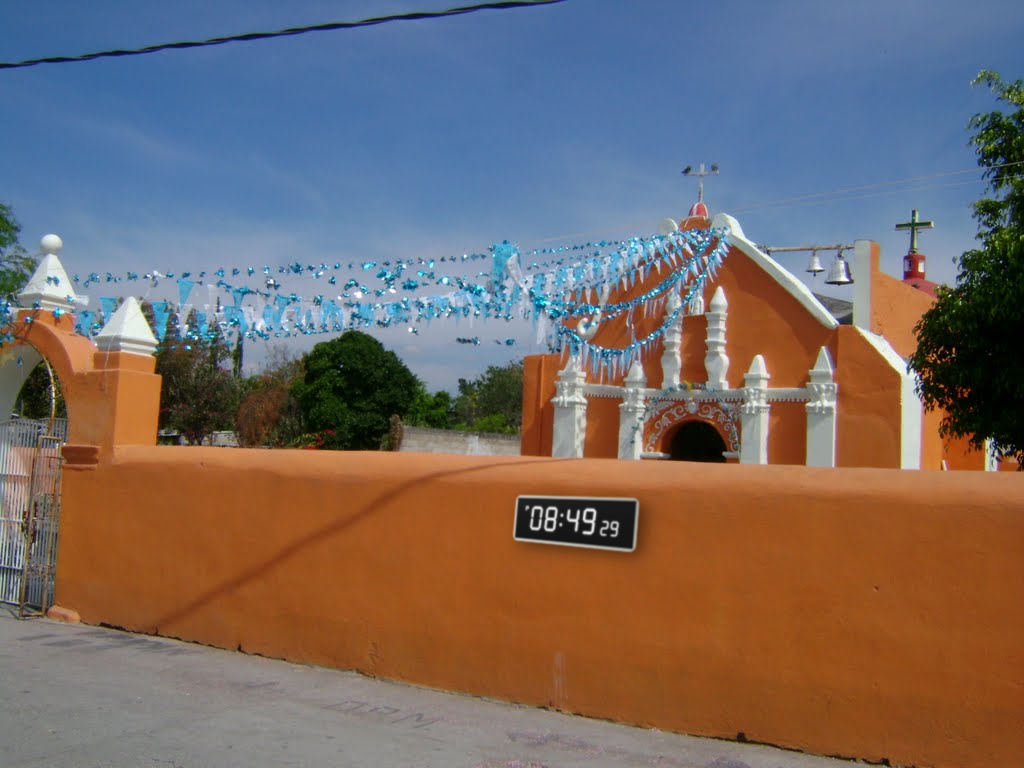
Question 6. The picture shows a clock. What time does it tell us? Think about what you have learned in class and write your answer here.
8:49:29
